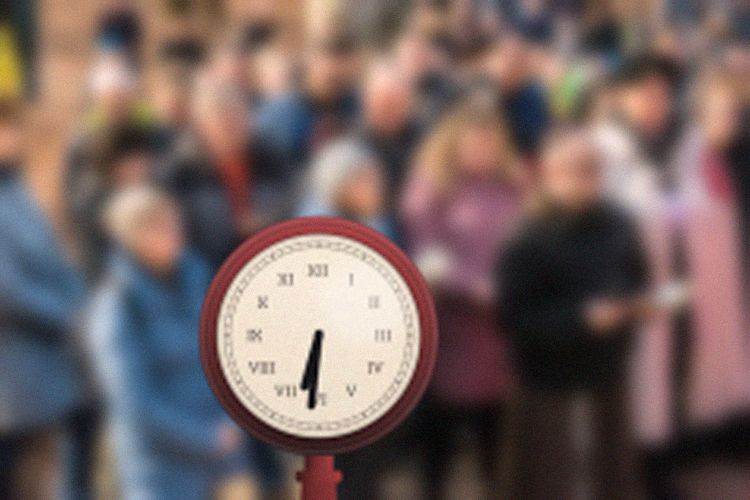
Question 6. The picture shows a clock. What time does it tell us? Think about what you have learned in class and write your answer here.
6:31
